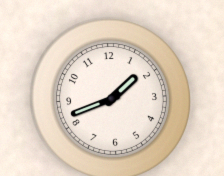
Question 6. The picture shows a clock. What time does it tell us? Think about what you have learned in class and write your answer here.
1:42
